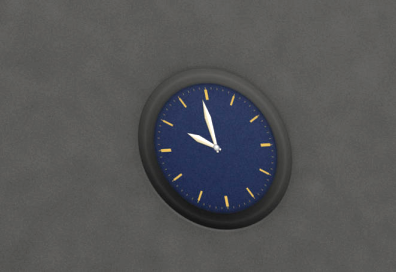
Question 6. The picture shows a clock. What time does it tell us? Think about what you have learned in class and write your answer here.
9:59
